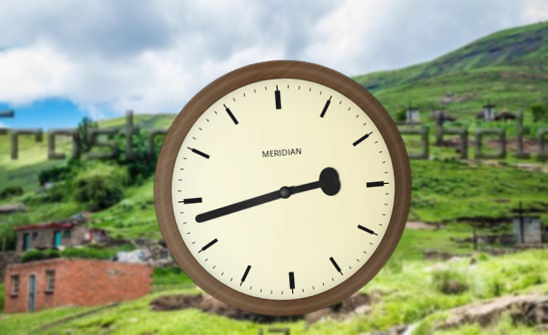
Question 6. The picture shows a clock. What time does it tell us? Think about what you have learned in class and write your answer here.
2:43
